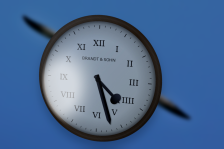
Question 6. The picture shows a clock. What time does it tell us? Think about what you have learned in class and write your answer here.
4:27
